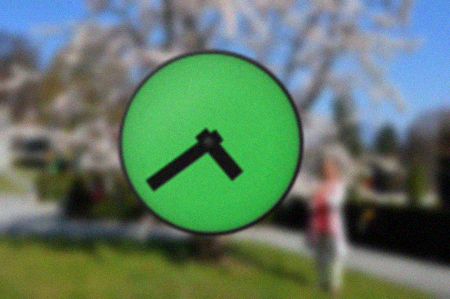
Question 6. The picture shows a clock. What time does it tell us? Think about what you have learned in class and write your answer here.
4:39
